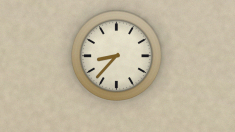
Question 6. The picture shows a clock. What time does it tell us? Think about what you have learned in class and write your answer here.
8:37
